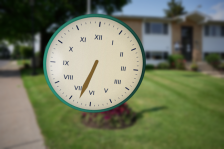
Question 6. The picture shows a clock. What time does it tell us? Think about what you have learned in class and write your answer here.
6:33
